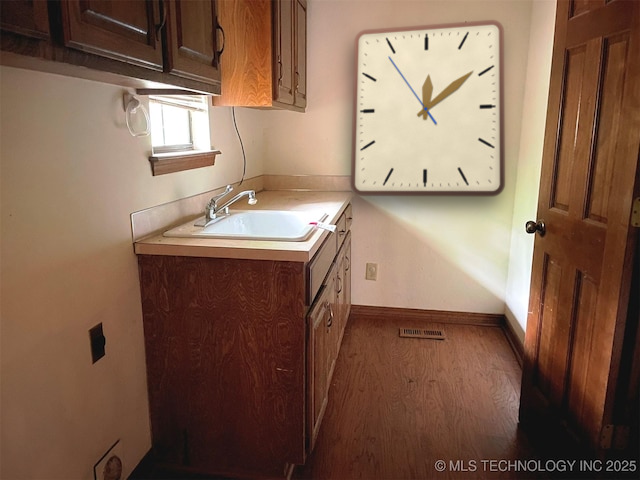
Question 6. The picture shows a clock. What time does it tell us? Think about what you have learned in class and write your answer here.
12:08:54
